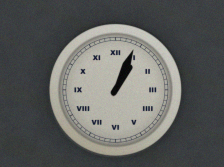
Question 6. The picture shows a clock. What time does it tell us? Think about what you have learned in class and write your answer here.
1:04
